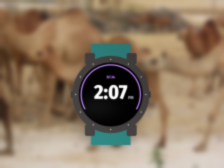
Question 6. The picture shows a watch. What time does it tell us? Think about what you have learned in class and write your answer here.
2:07
